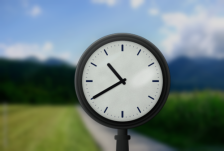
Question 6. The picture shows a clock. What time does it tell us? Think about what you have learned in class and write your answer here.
10:40
